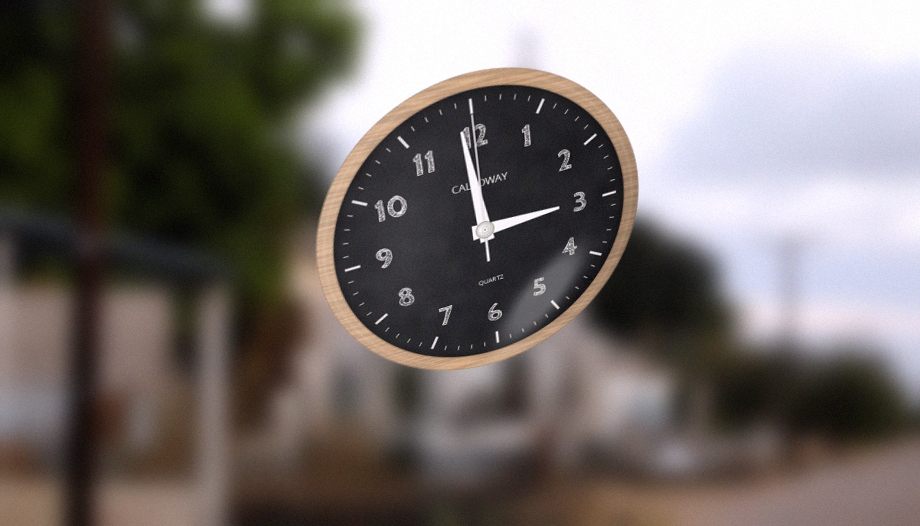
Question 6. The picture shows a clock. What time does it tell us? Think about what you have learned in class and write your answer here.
2:59:00
